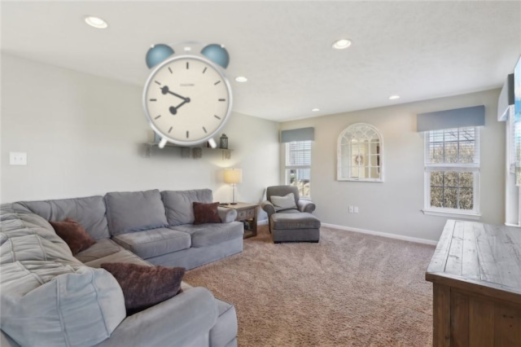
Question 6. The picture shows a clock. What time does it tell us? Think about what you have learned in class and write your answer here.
7:49
